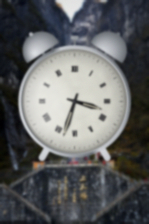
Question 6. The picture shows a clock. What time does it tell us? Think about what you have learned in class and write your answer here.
3:33
